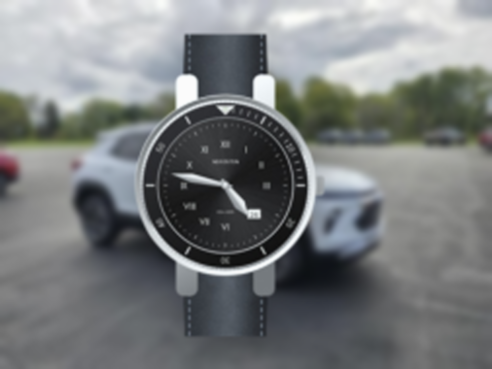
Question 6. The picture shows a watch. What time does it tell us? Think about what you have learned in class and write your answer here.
4:47
